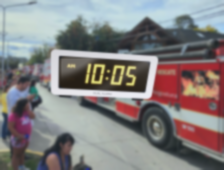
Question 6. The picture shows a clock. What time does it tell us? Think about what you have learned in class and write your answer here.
10:05
